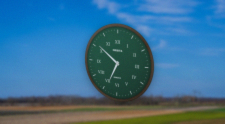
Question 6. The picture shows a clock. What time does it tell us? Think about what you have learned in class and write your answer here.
6:51
